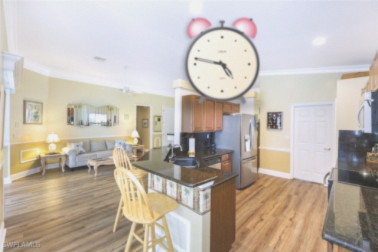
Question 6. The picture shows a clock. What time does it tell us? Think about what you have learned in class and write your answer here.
4:47
